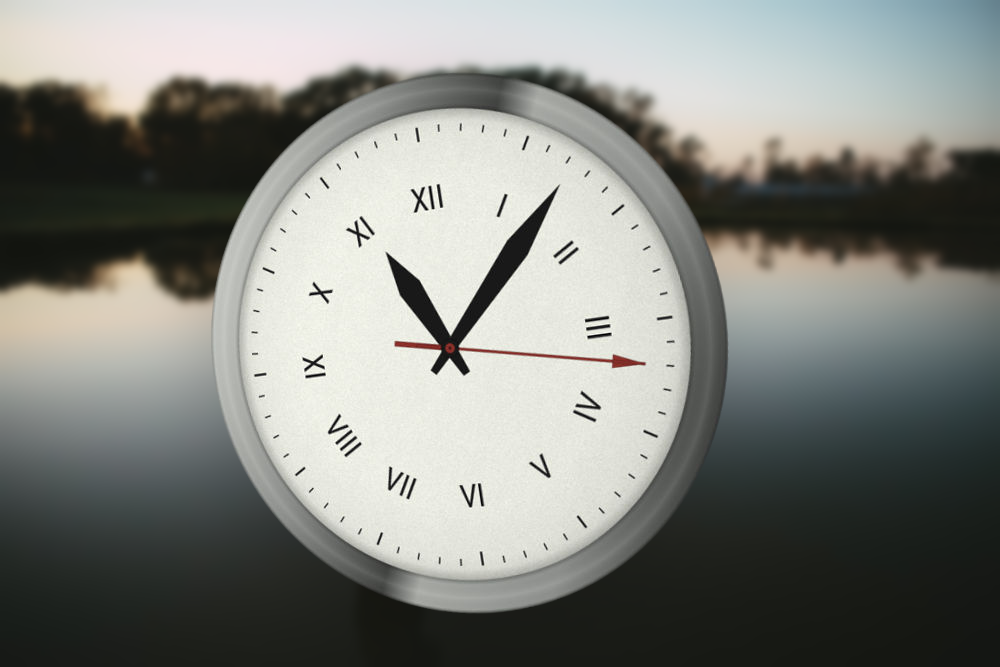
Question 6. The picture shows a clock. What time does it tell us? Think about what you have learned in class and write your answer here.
11:07:17
